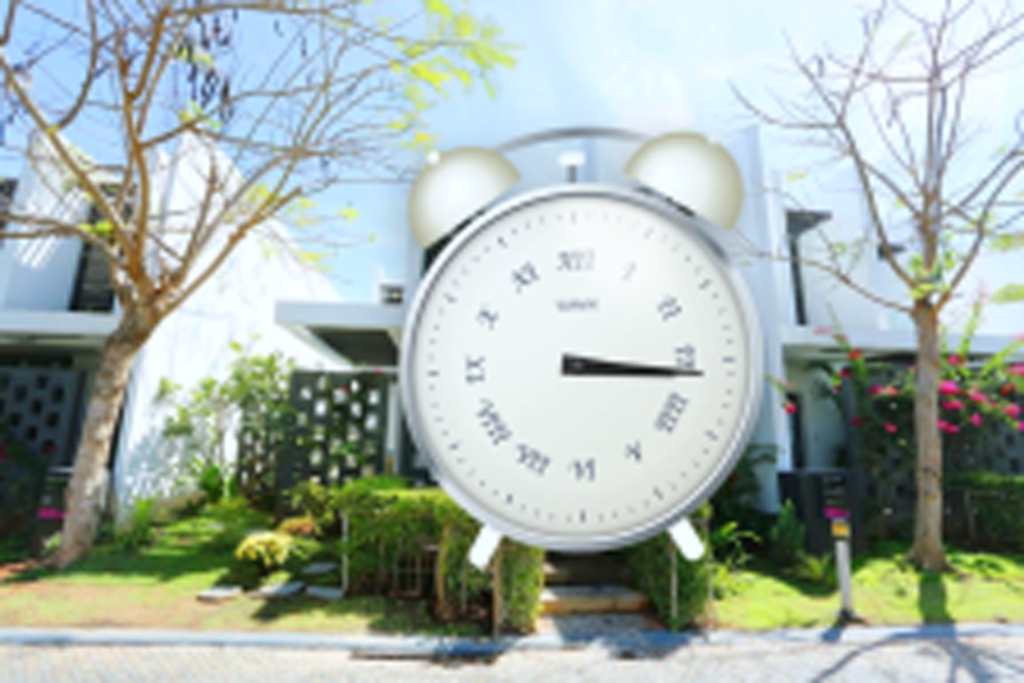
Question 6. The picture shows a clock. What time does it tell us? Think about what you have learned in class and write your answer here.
3:16
